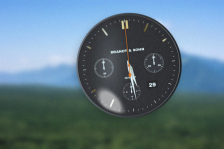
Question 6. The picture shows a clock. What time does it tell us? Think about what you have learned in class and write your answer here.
5:29
